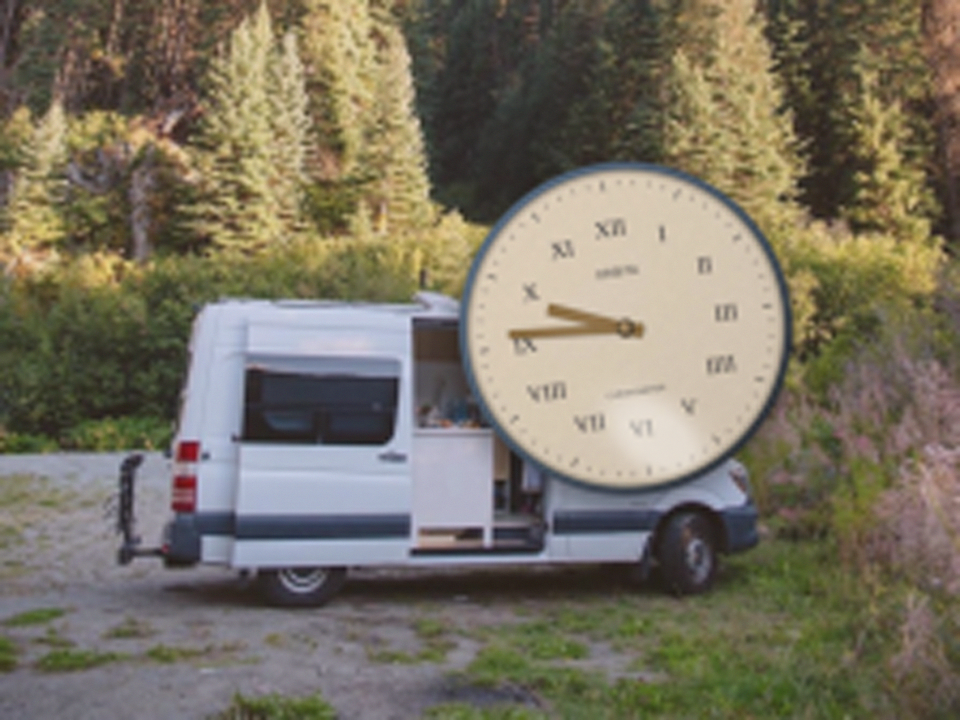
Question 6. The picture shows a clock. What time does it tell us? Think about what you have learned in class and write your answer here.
9:46
